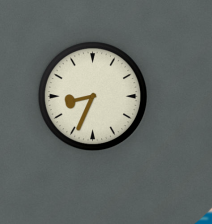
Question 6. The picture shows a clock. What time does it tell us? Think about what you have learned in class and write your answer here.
8:34
